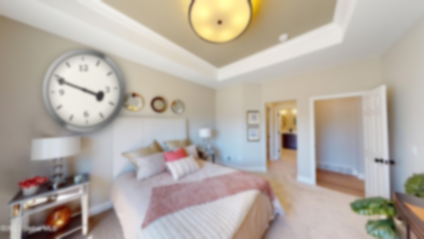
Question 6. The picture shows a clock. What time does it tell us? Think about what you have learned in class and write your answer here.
3:49
